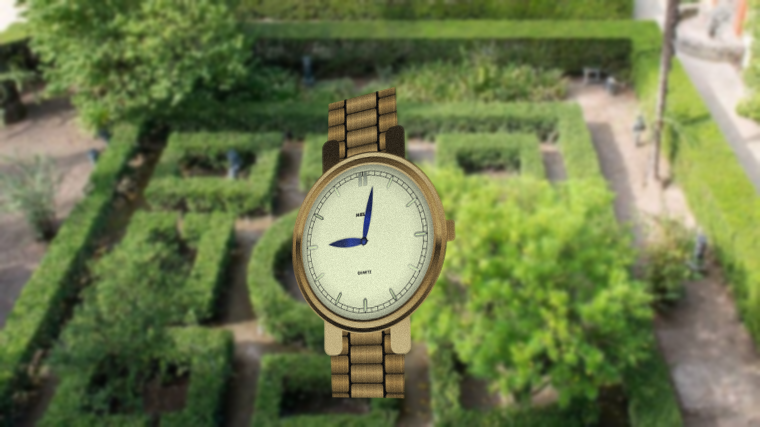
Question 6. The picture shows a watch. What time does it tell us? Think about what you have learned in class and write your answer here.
9:02
